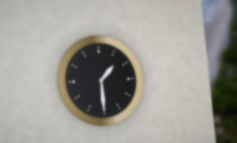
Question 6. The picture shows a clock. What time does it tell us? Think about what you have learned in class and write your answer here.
1:30
